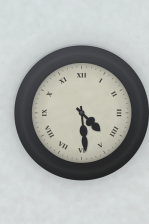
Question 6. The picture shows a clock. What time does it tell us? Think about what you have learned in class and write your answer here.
4:29
